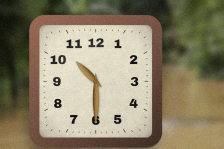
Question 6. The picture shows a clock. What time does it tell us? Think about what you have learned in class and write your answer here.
10:30
